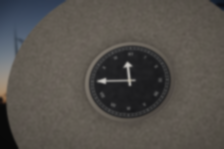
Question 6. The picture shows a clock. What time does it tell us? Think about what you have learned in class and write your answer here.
11:45
